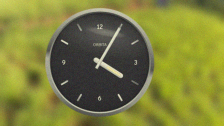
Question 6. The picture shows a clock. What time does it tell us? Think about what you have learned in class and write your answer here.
4:05
